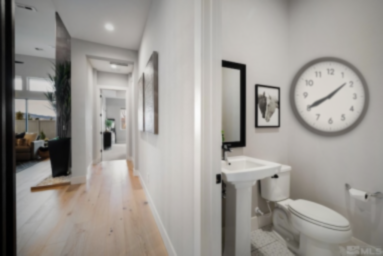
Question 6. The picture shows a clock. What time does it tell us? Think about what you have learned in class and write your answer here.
1:40
